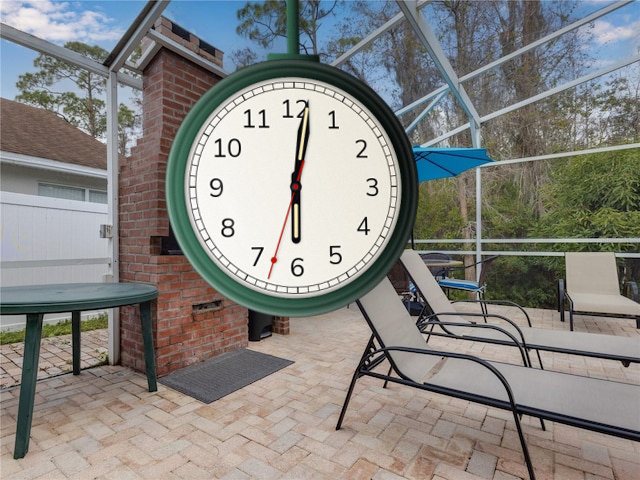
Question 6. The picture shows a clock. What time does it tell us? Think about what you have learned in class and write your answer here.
6:01:33
